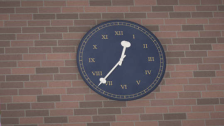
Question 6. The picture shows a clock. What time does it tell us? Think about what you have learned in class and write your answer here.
12:37
